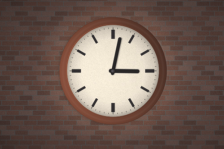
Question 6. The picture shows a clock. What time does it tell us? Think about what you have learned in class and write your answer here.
3:02
